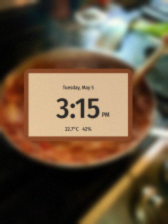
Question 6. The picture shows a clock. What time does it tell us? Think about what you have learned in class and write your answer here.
3:15
